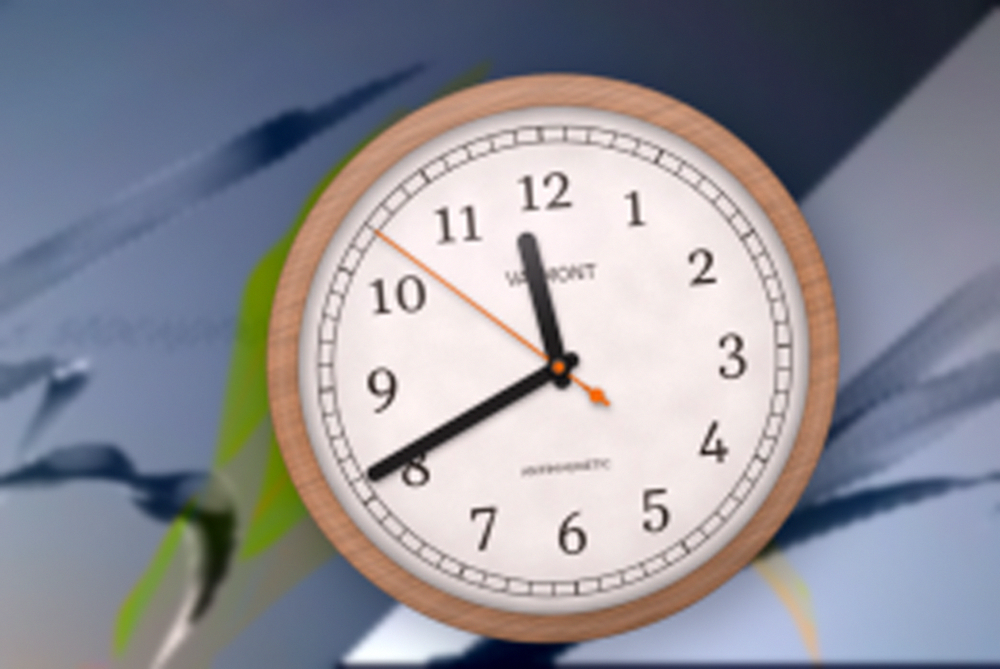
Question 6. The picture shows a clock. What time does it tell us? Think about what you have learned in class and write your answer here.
11:40:52
